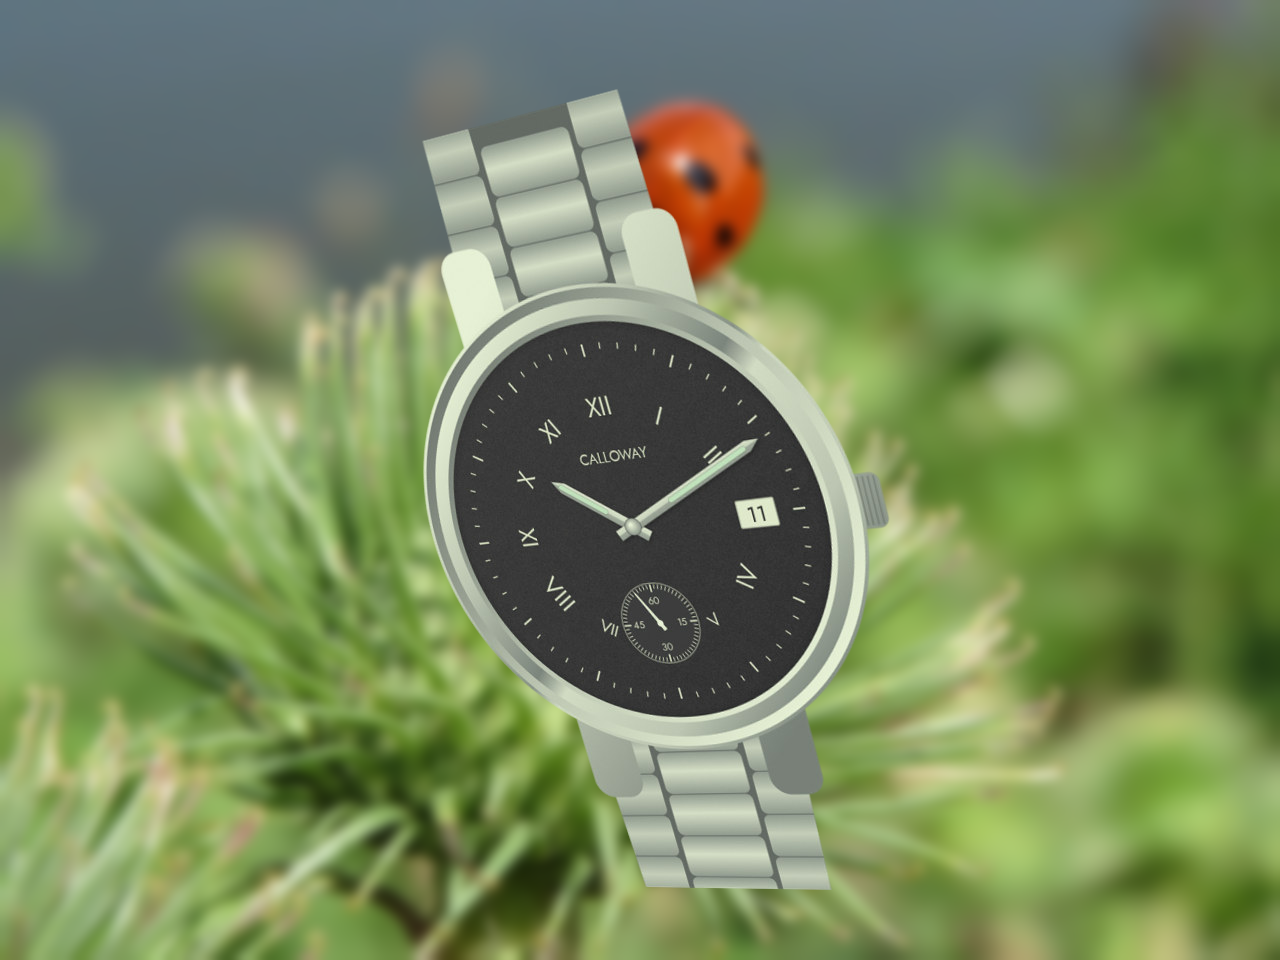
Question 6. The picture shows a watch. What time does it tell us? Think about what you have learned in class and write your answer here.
10:10:55
